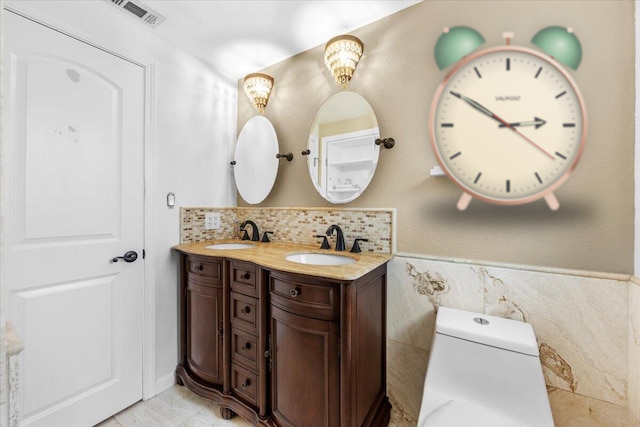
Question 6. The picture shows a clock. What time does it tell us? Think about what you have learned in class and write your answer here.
2:50:21
